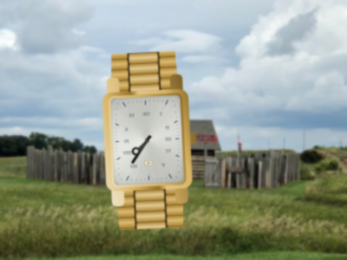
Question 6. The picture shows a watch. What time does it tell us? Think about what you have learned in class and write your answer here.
7:36
